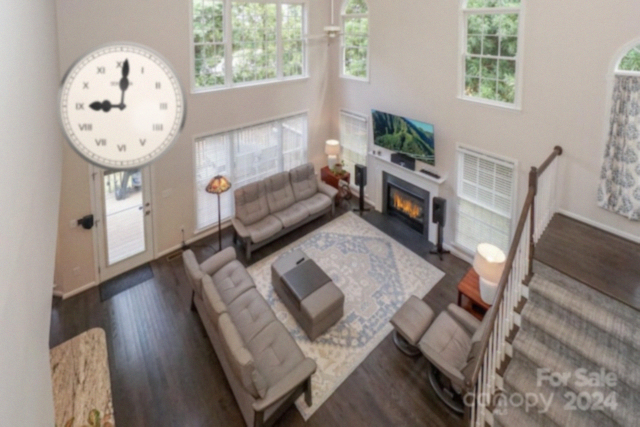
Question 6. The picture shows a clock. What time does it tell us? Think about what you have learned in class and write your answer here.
9:01
